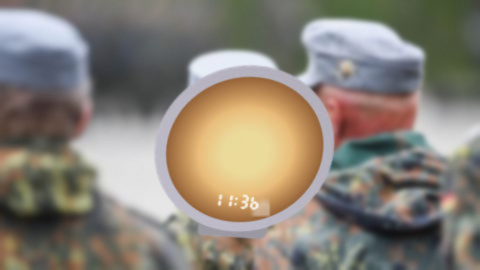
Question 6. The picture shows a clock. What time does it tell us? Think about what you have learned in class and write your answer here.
11:36
